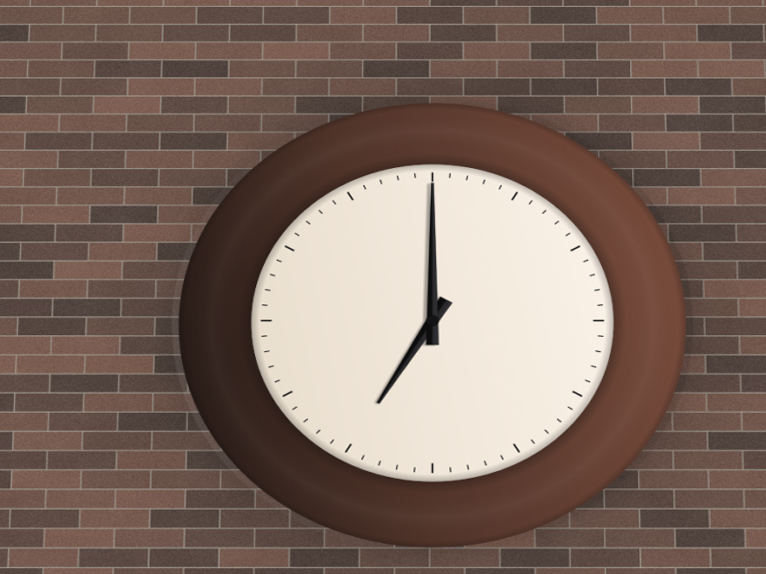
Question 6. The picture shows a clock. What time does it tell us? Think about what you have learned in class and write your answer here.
7:00
